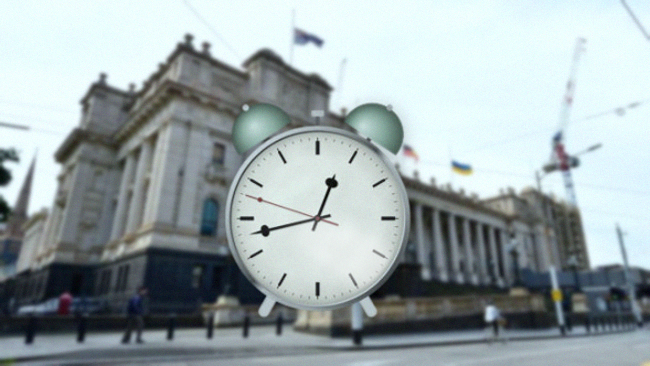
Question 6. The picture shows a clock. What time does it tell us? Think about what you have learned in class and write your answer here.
12:42:48
